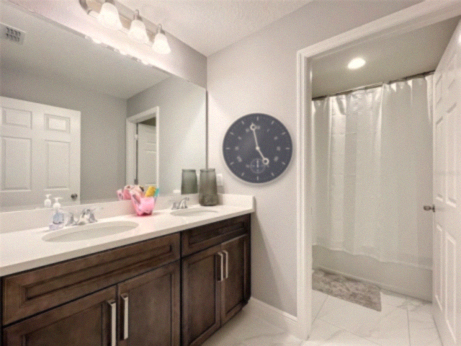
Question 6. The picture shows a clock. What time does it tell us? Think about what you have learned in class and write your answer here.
4:58
